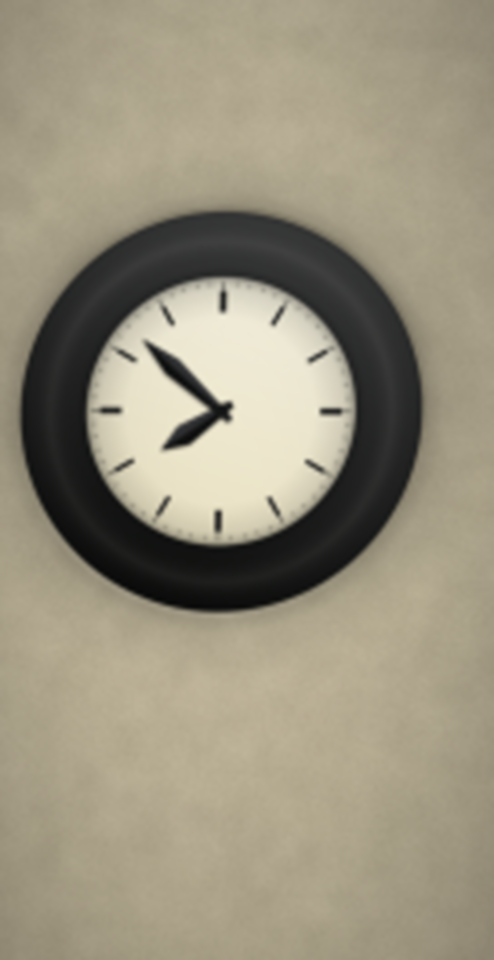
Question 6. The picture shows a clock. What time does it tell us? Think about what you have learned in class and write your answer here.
7:52
